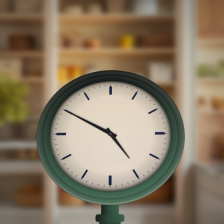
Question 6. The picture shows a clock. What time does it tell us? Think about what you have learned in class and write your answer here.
4:50
